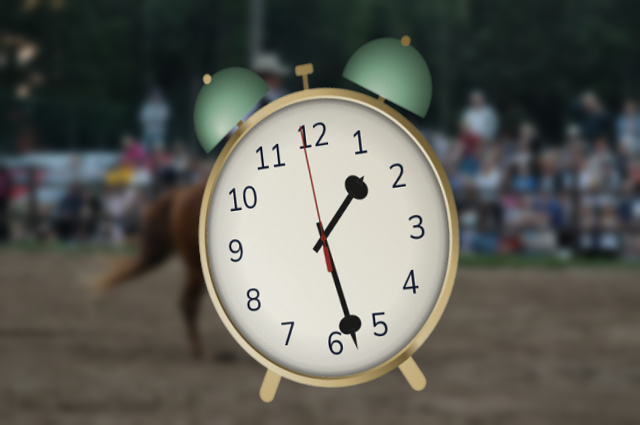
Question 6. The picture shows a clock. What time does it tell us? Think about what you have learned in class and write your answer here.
1:27:59
